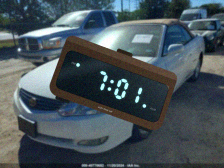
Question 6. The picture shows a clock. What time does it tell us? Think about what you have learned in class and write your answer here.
7:01
